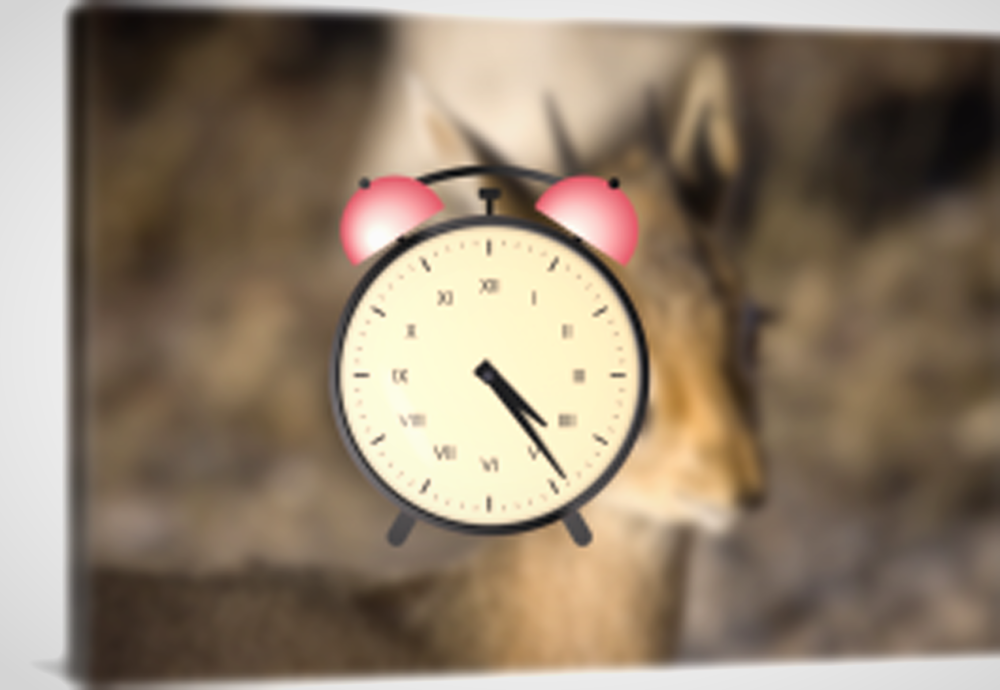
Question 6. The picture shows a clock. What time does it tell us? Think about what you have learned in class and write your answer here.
4:24
